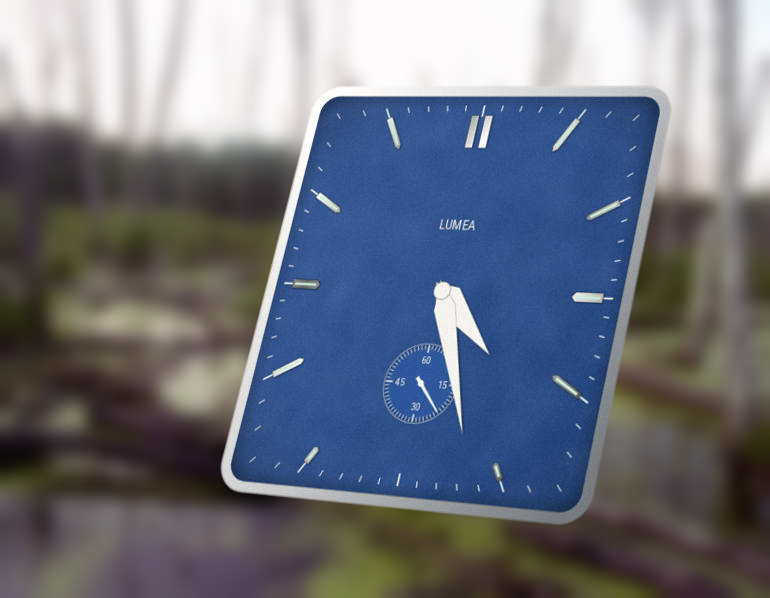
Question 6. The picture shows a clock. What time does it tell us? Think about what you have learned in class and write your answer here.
4:26:23
